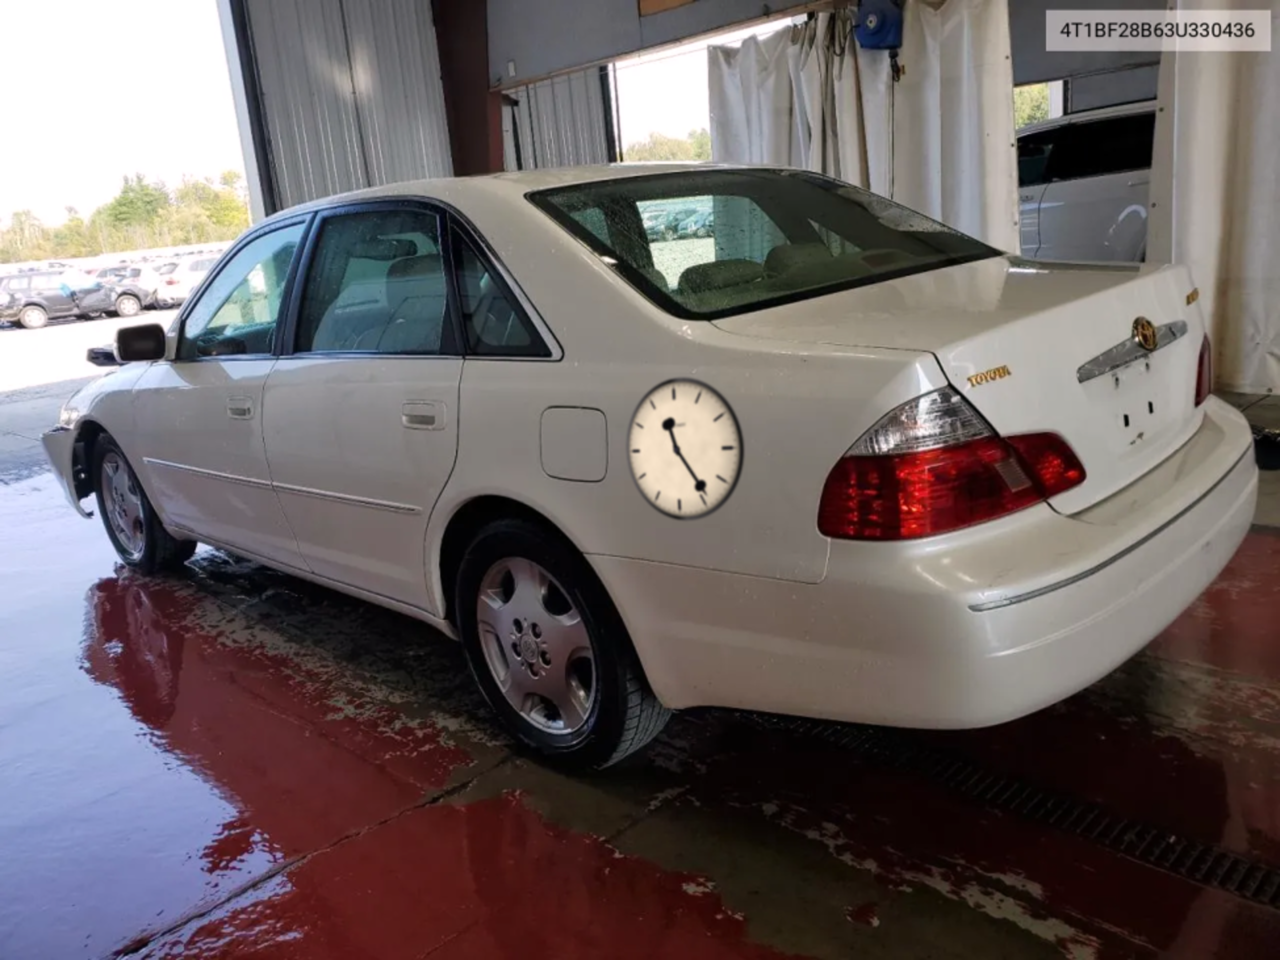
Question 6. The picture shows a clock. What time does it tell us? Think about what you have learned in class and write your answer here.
11:24
